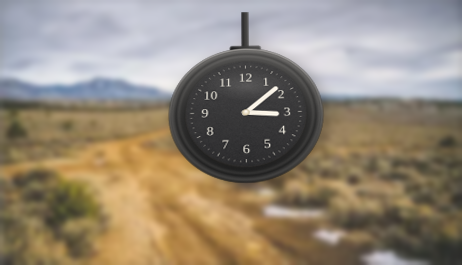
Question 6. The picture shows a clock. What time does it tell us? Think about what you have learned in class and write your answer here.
3:08
